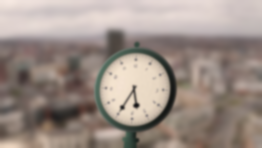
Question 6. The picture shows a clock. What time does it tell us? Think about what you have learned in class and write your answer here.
5:35
